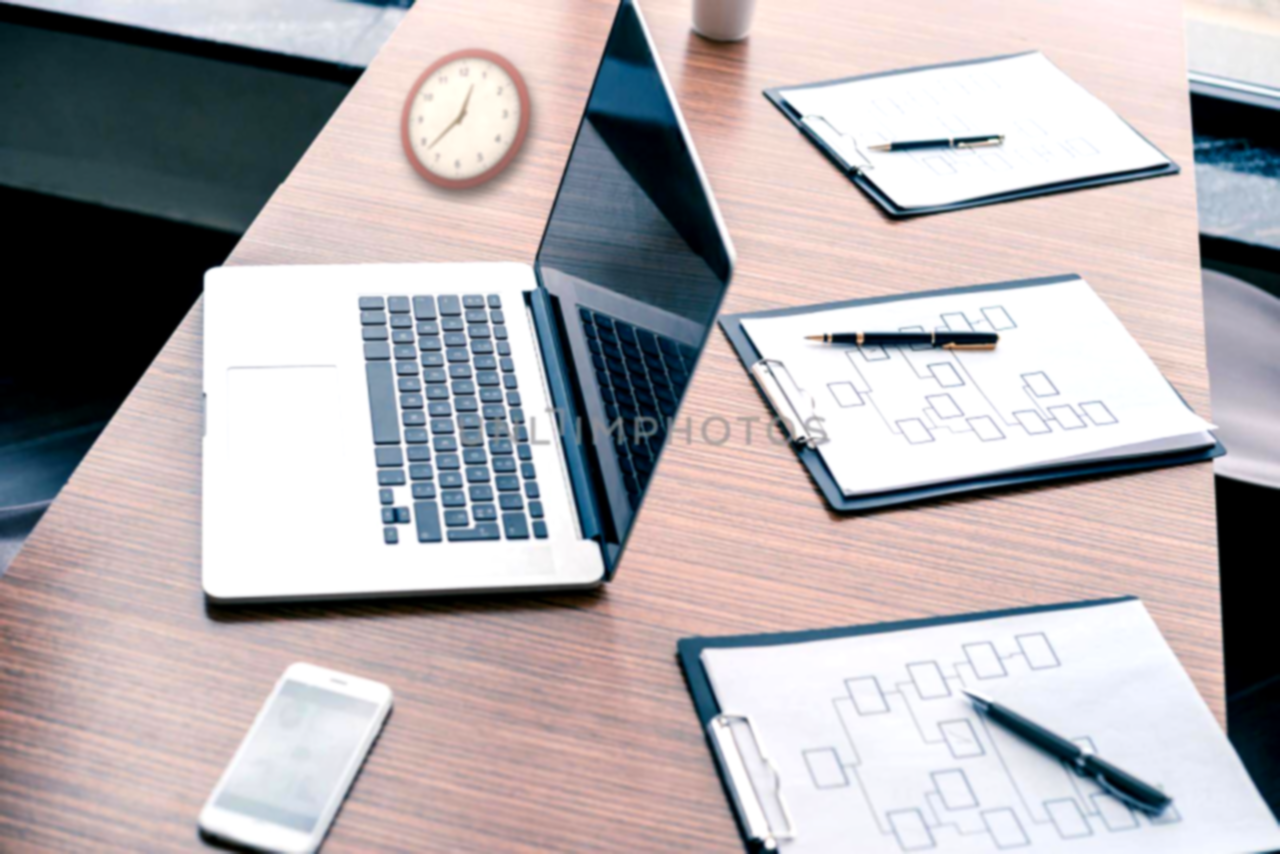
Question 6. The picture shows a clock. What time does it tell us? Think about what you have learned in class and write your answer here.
12:38
